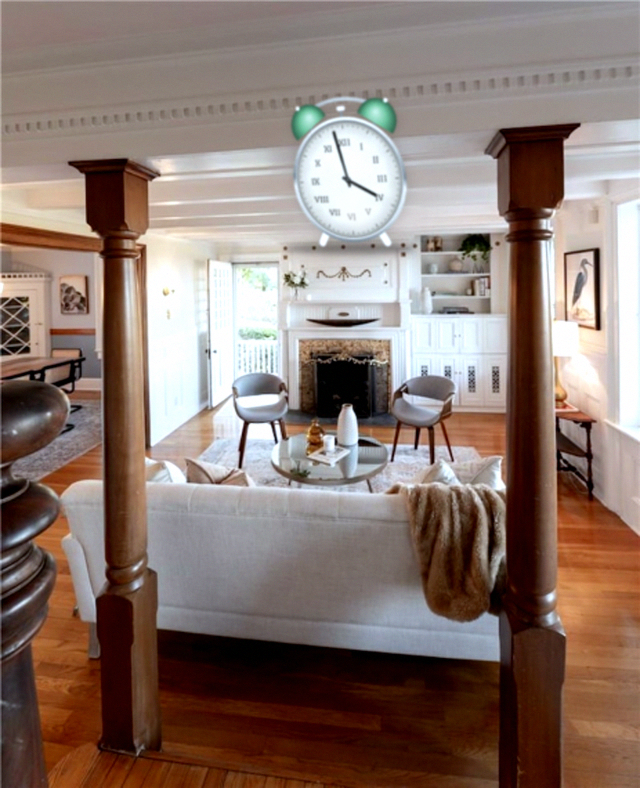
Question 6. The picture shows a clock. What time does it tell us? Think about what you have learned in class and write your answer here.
3:58
